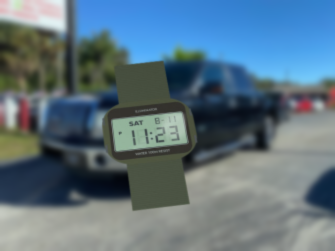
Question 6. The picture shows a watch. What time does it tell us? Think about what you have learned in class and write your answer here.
11:23
